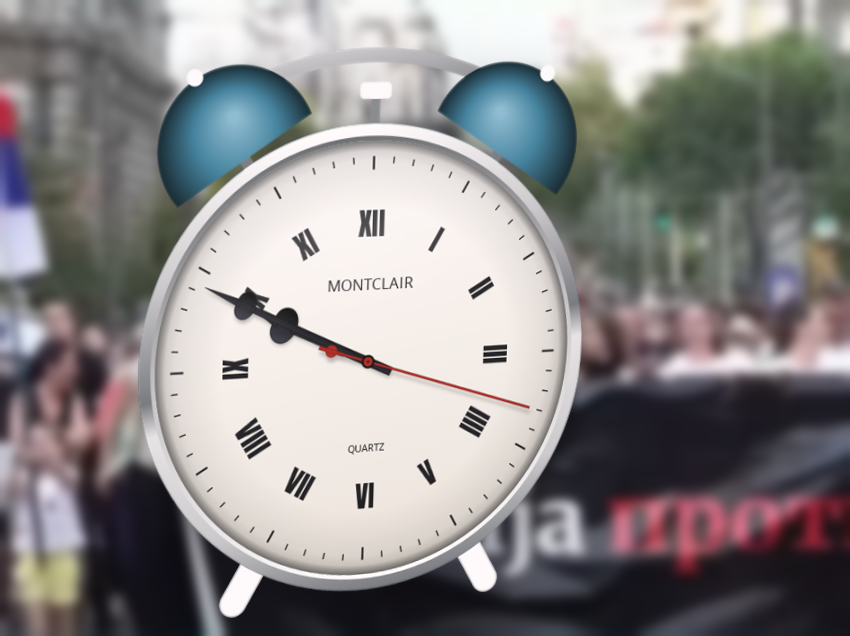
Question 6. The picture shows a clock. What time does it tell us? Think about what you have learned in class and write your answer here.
9:49:18
